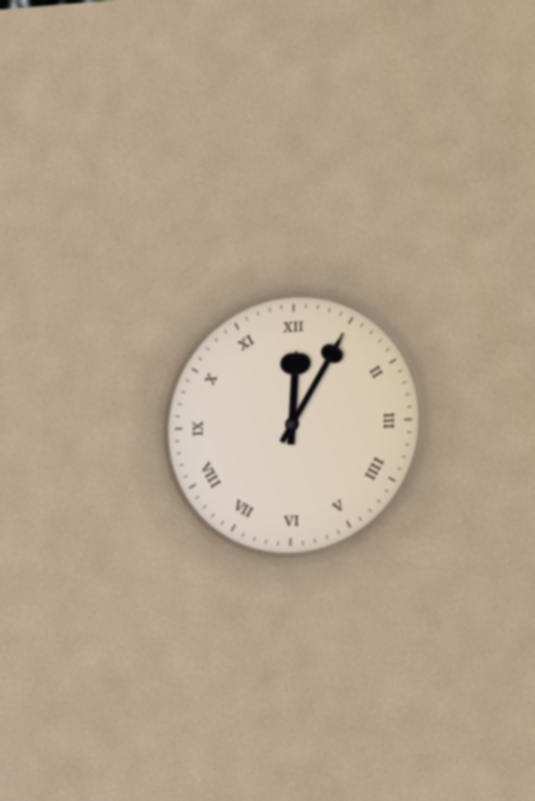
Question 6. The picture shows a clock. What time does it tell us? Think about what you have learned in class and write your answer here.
12:05
